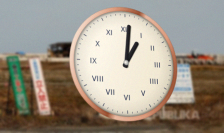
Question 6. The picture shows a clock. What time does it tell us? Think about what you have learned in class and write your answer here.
1:01
